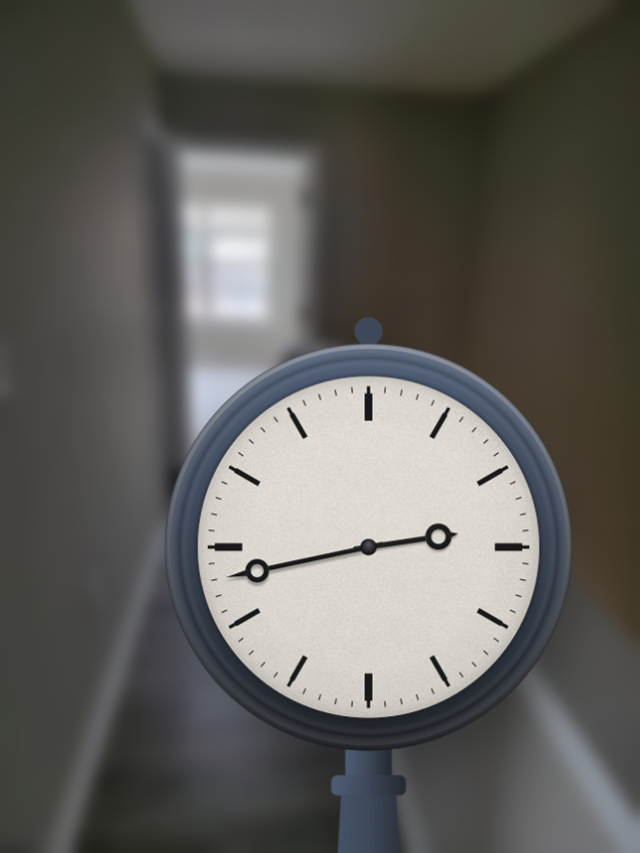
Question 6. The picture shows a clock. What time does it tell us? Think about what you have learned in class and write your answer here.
2:43
